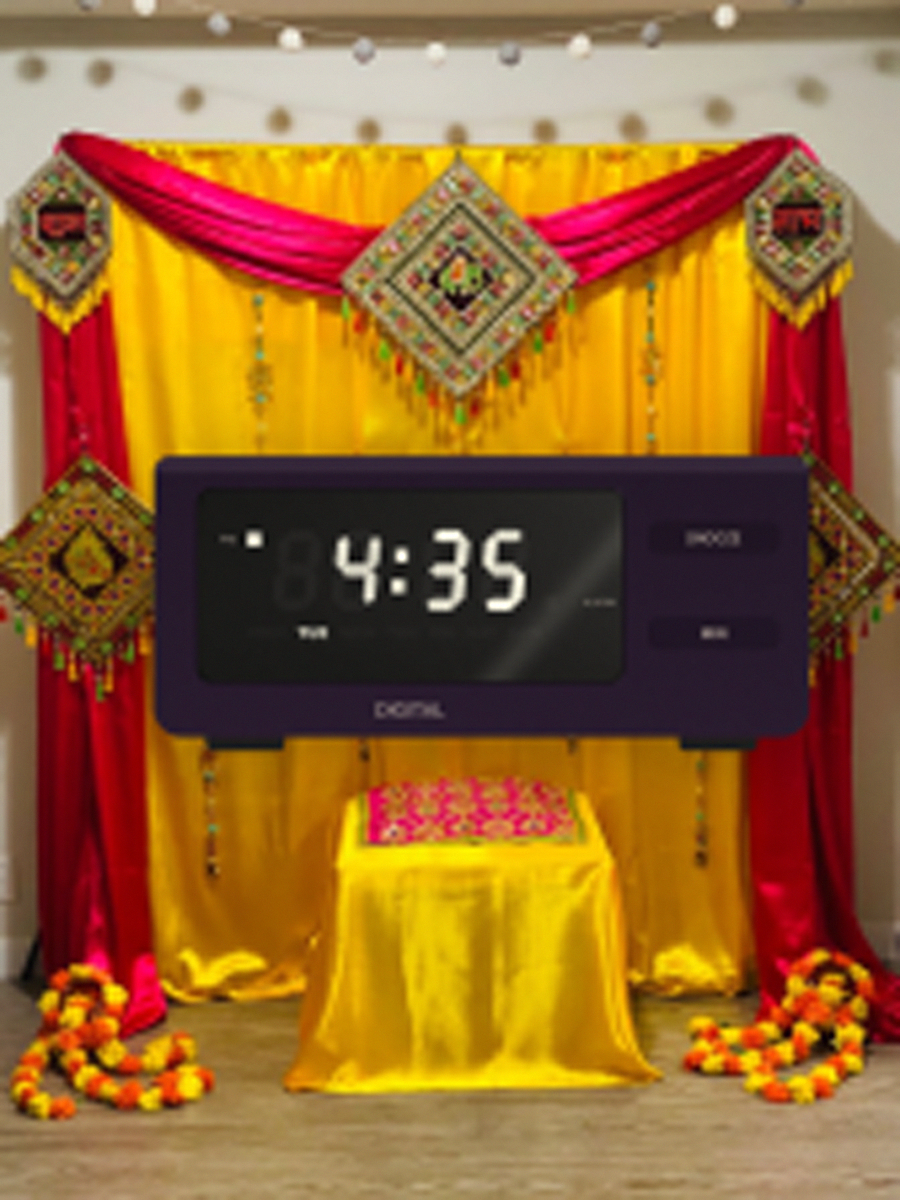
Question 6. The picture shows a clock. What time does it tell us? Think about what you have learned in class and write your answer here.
4:35
